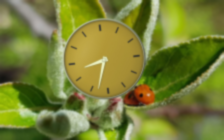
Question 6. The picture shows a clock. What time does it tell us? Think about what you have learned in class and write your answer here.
8:33
